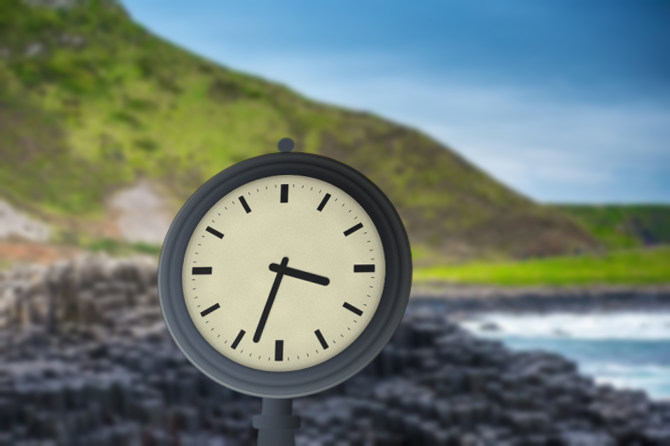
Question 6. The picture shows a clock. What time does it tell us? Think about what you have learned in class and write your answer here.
3:33
